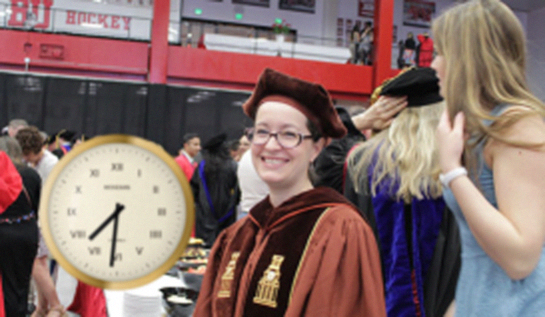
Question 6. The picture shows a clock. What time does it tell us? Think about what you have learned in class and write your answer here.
7:31
